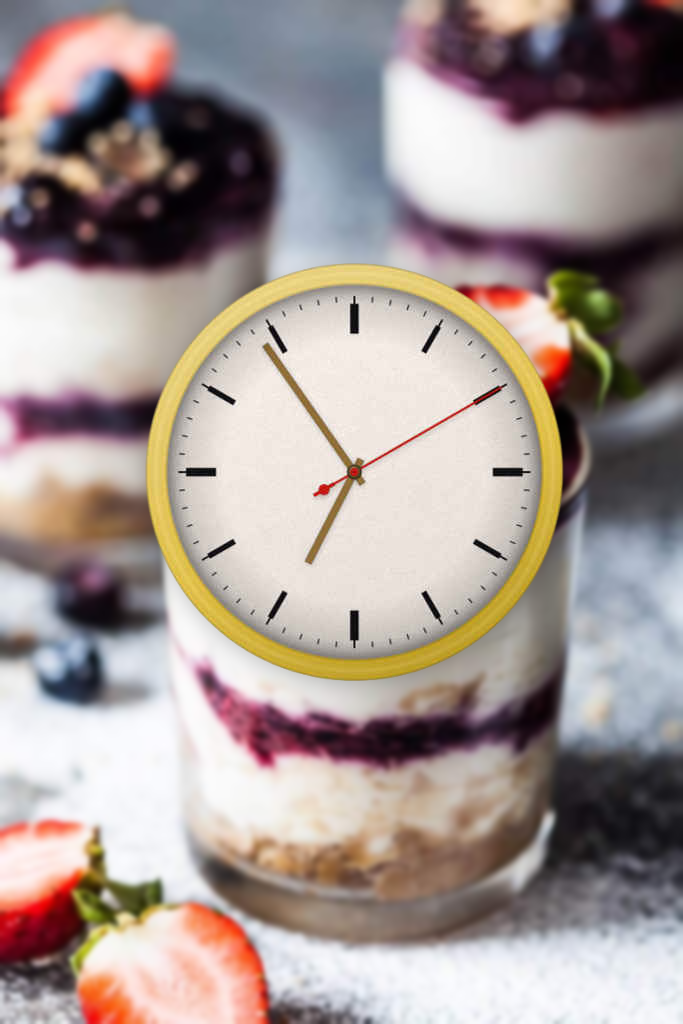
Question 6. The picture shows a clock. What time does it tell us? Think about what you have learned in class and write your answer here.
6:54:10
